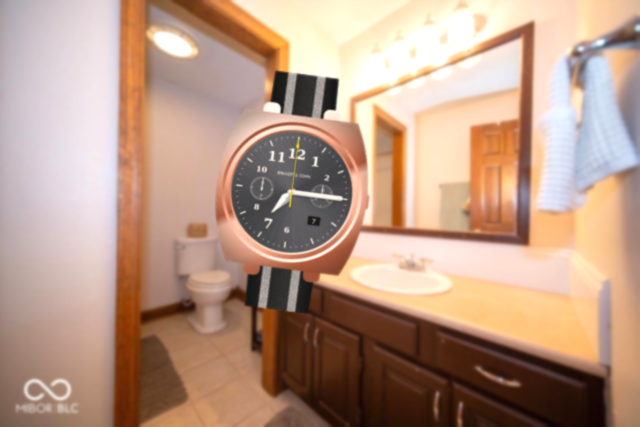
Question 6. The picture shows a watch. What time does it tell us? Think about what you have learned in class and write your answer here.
7:15
